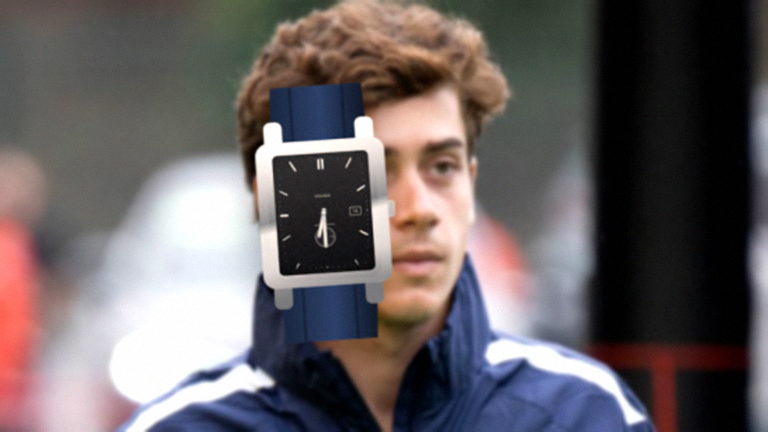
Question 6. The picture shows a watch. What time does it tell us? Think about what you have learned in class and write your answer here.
6:30
